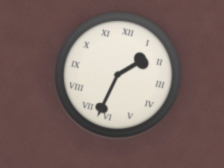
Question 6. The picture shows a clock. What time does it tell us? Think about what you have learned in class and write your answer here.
1:32
